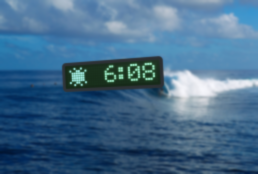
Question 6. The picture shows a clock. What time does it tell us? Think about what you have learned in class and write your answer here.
6:08
